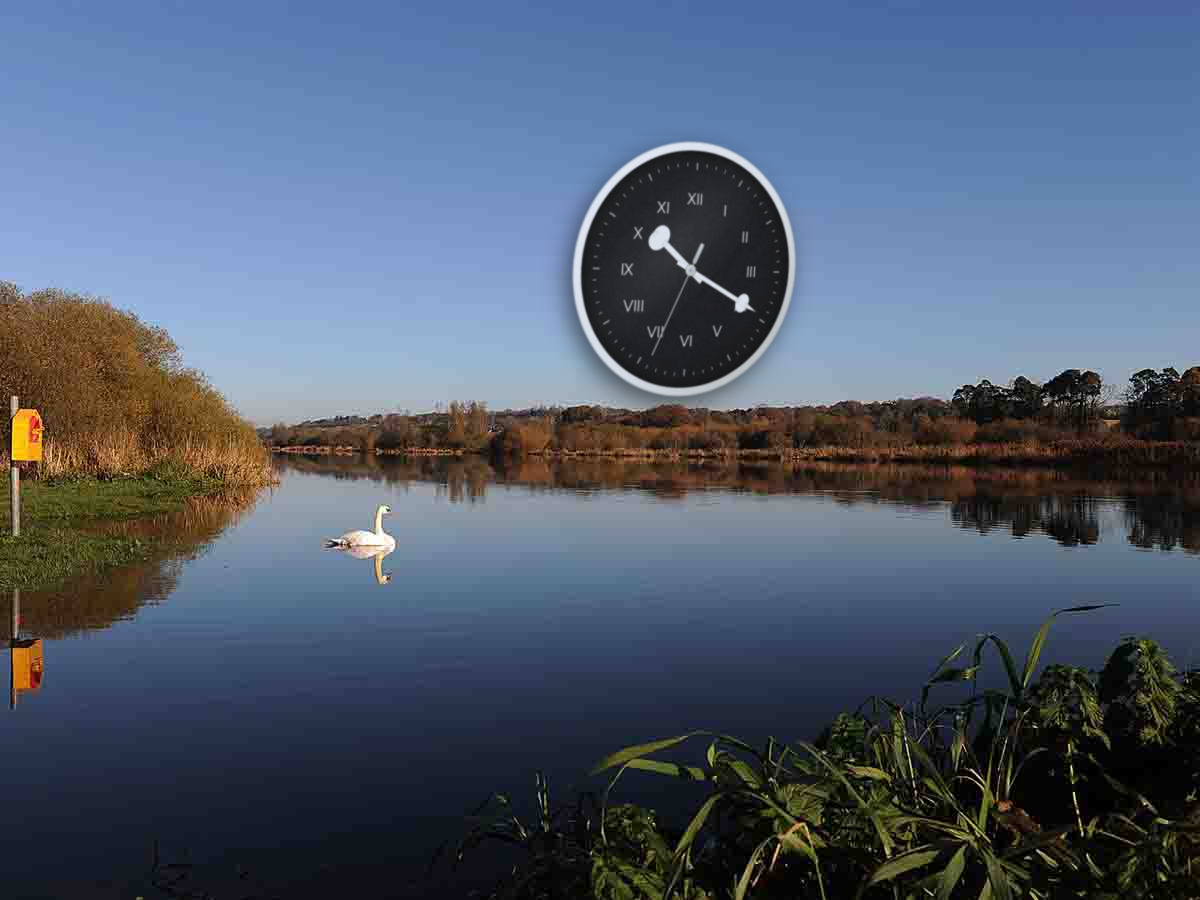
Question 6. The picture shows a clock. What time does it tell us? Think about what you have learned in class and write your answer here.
10:19:34
